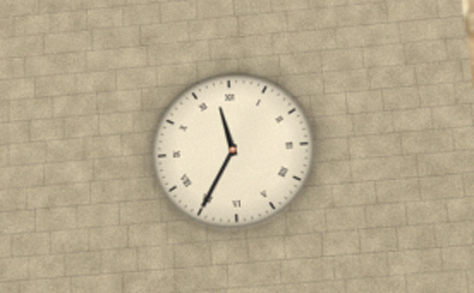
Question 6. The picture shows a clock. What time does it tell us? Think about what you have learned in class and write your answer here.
11:35
